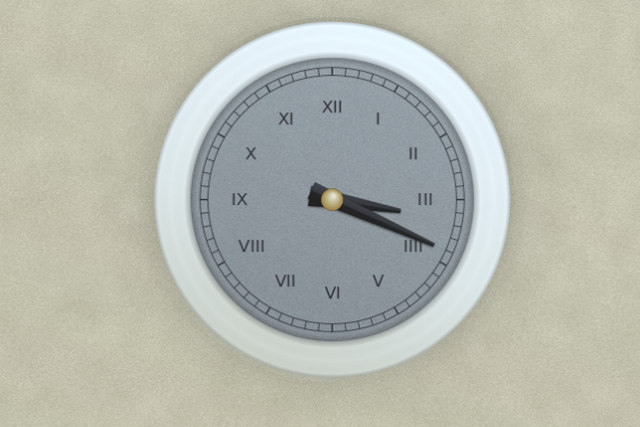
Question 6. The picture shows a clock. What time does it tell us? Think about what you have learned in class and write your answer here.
3:19
